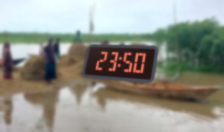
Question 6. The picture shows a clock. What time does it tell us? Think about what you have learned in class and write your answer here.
23:50
